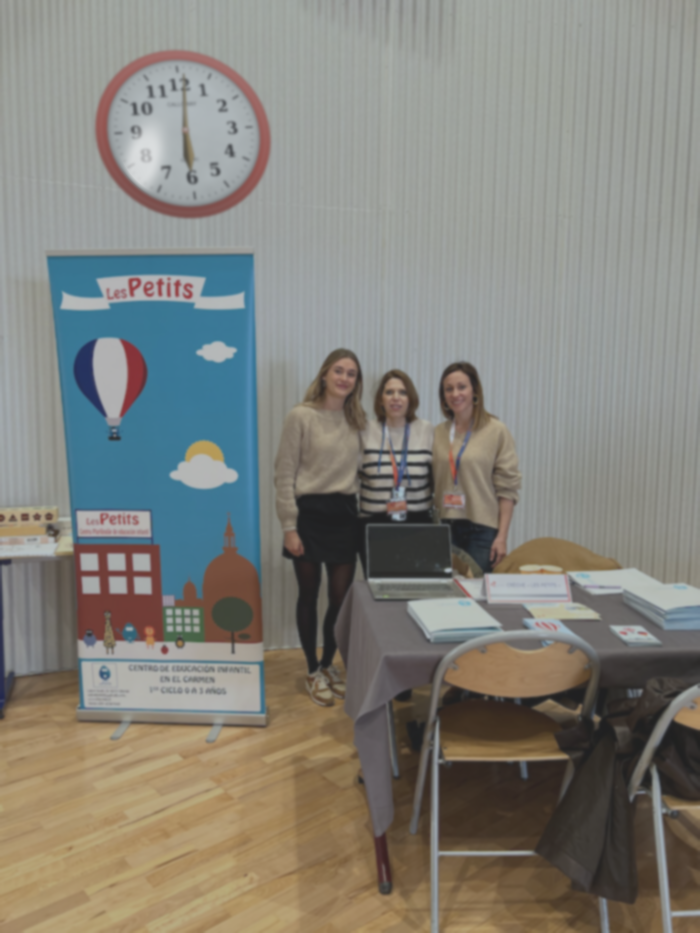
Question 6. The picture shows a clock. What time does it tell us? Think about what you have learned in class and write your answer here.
6:01
